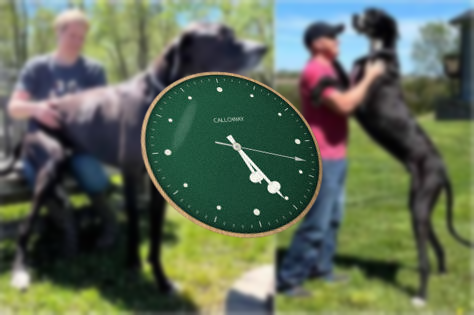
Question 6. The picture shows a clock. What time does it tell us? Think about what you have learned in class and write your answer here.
5:25:18
